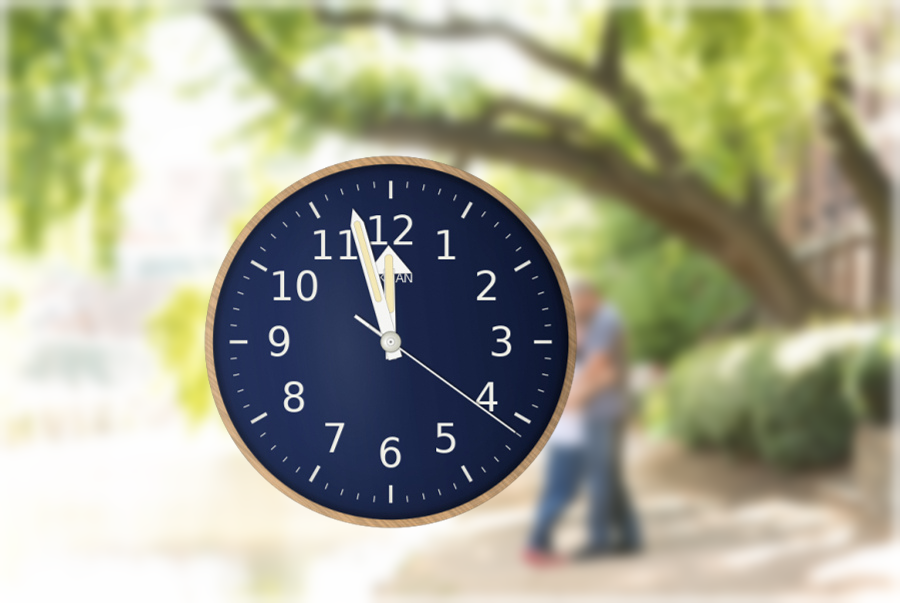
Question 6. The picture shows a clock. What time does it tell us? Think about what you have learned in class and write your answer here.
11:57:21
